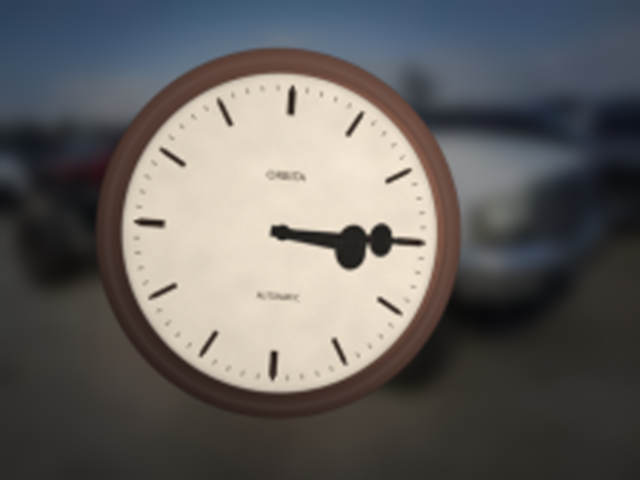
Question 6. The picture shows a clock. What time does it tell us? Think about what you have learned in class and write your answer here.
3:15
